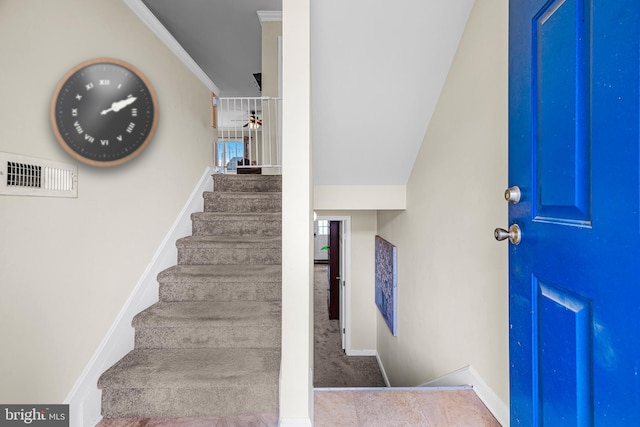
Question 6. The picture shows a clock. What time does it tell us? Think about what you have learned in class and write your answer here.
2:11
